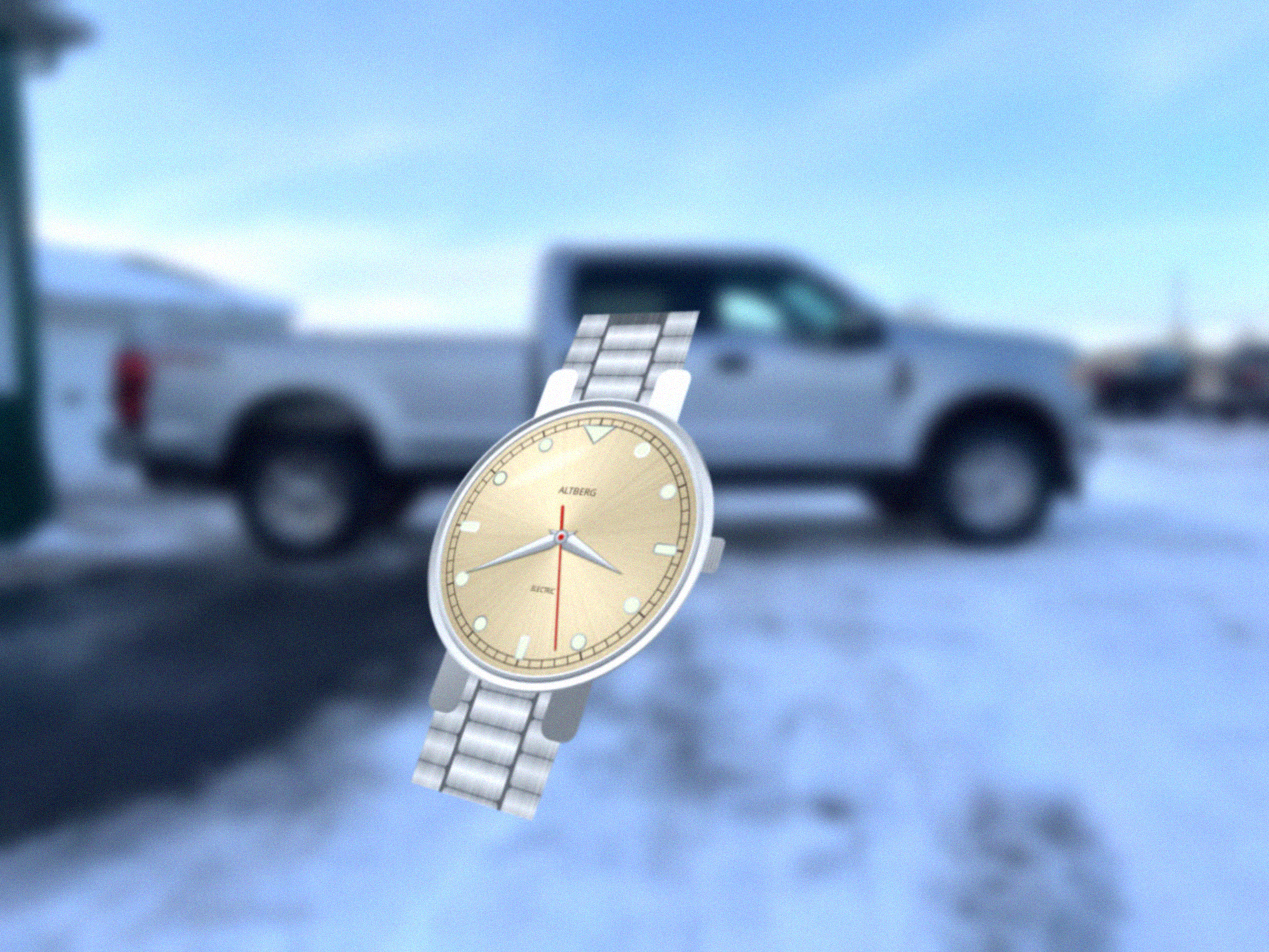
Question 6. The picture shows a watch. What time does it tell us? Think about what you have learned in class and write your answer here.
3:40:27
